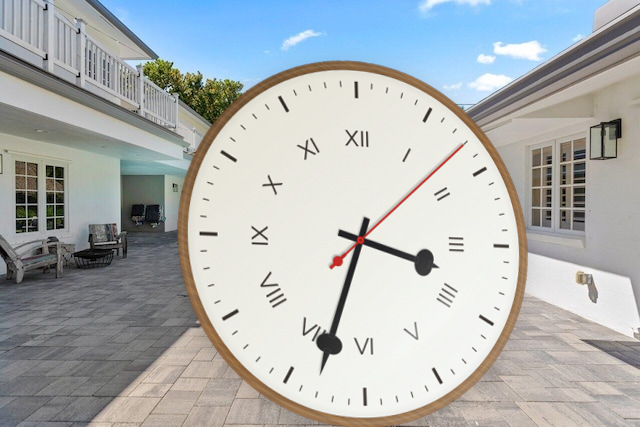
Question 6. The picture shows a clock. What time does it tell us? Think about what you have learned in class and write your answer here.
3:33:08
